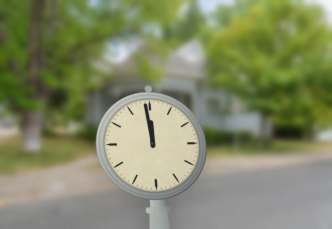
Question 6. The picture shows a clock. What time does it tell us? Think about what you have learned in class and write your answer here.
11:59
